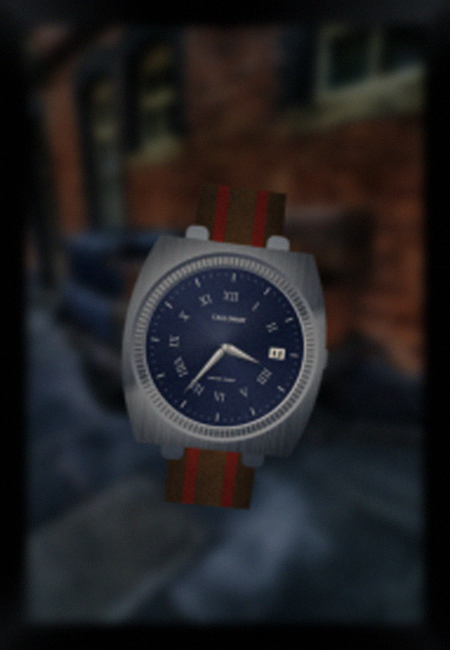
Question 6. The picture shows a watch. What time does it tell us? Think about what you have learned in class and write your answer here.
3:36
